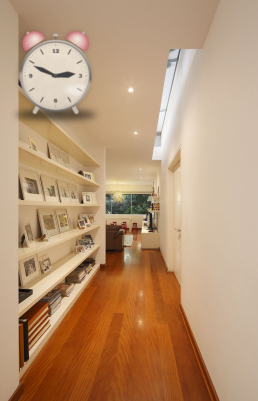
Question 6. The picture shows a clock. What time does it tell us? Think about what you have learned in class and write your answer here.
2:49
